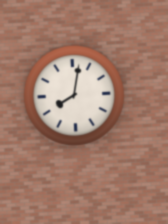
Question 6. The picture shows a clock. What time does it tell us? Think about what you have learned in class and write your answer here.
8:02
